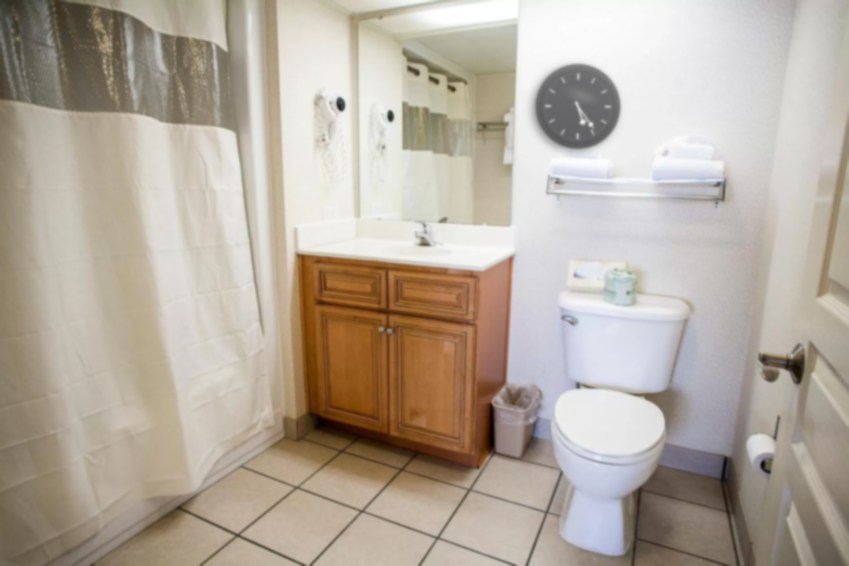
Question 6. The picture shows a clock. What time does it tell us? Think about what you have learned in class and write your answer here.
5:24
